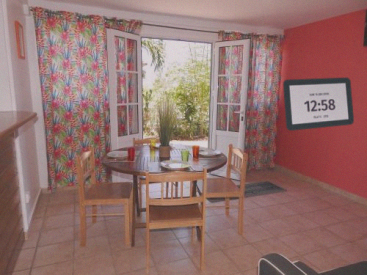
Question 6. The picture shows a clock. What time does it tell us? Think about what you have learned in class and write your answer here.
12:58
